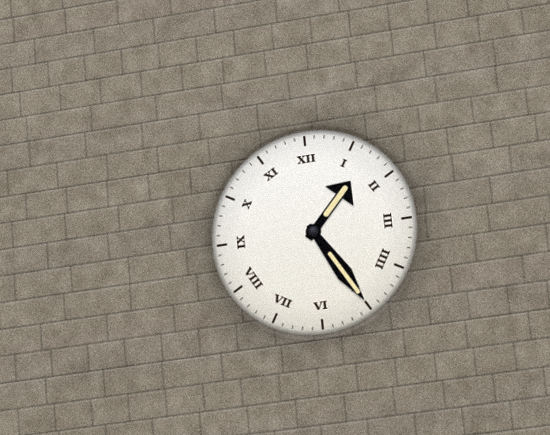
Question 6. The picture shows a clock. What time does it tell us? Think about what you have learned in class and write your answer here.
1:25
